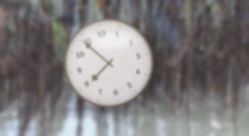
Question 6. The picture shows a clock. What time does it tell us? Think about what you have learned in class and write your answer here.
7:54
